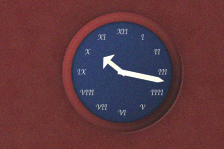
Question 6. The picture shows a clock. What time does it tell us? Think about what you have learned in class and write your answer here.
10:17
